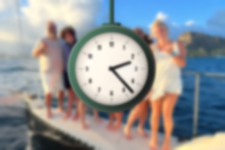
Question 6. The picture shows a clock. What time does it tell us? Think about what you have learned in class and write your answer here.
2:23
